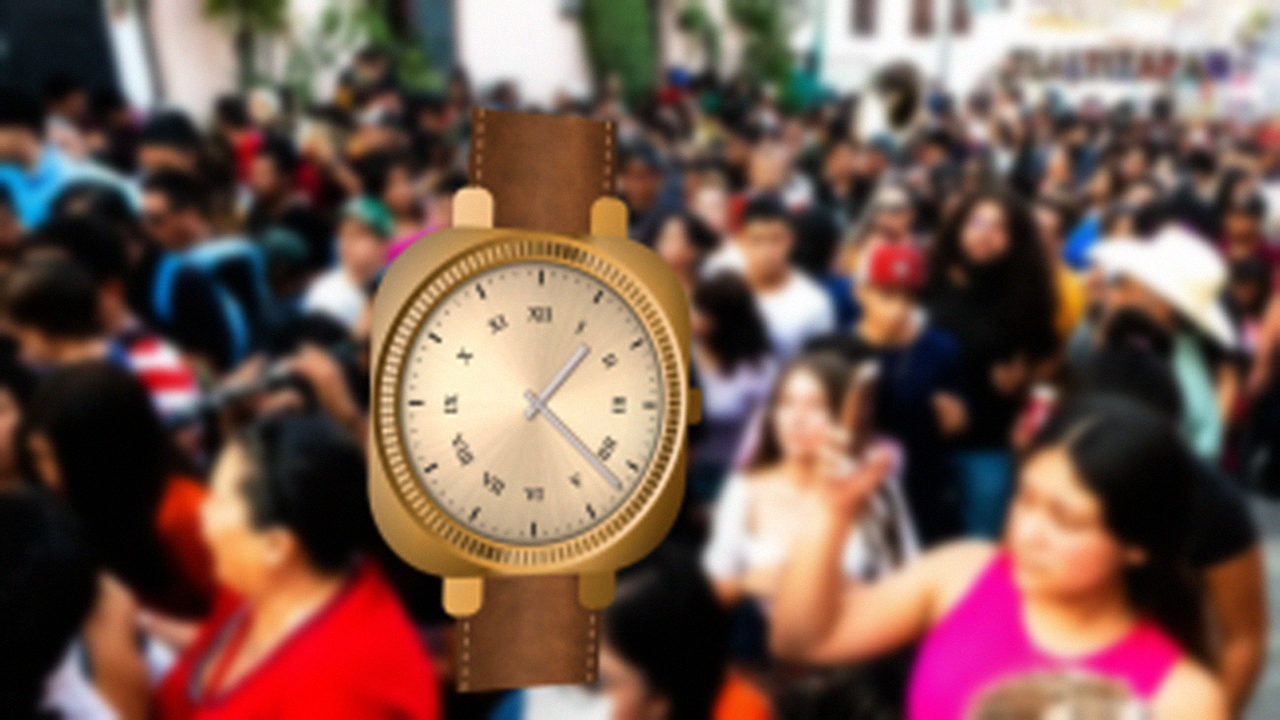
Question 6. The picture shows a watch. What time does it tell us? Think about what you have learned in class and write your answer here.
1:22
